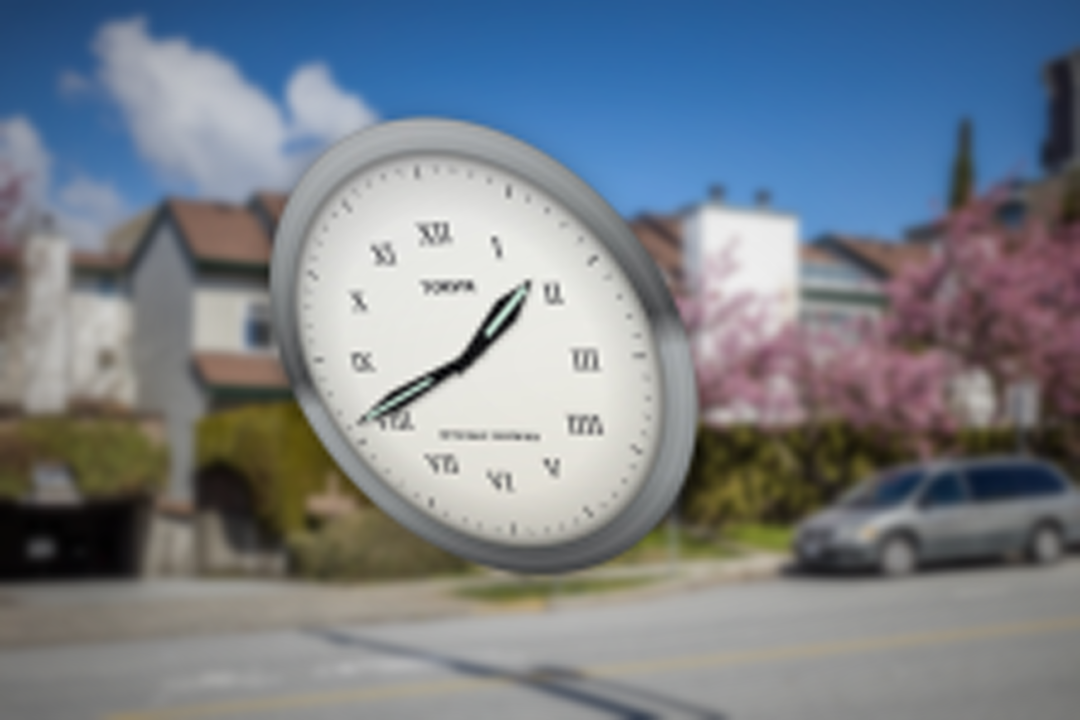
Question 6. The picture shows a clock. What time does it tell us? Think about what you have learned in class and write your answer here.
1:41
